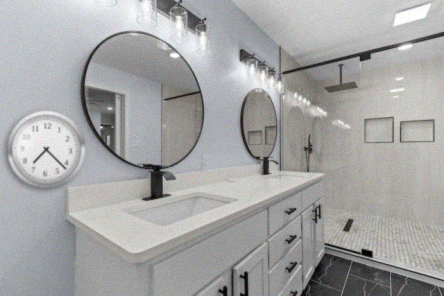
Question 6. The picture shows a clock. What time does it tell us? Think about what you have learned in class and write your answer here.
7:22
